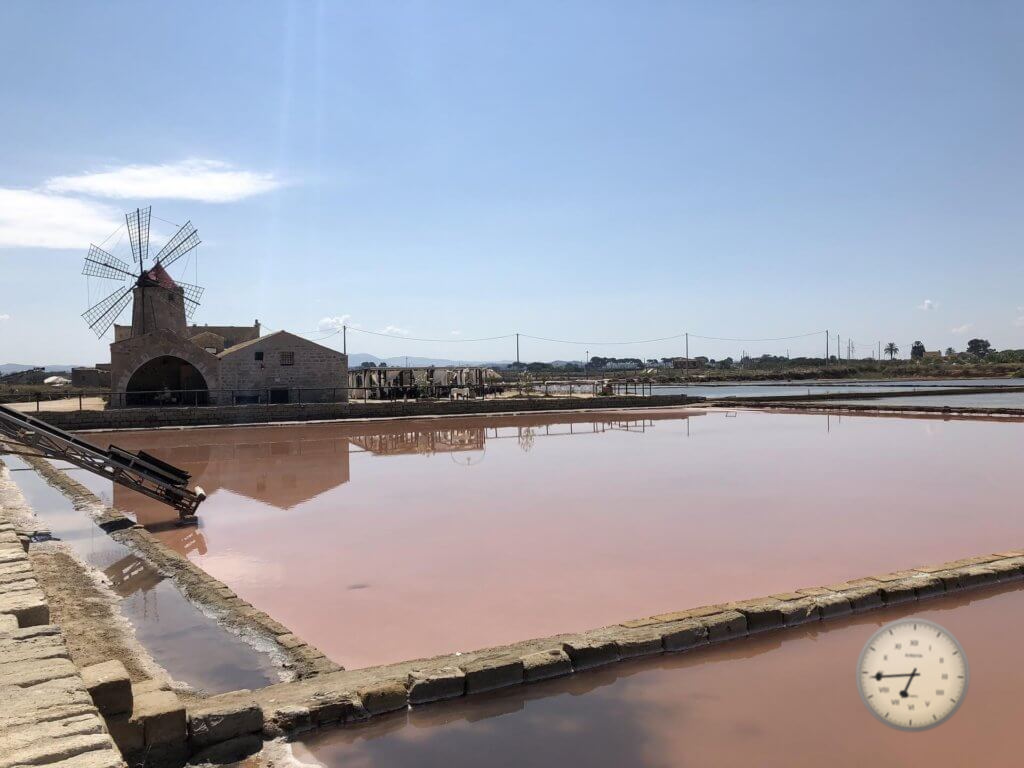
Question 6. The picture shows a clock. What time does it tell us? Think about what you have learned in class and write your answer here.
6:44
